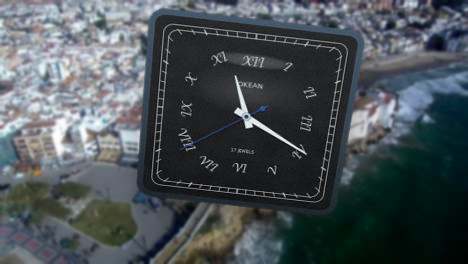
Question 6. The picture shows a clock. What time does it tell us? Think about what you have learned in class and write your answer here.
11:19:39
